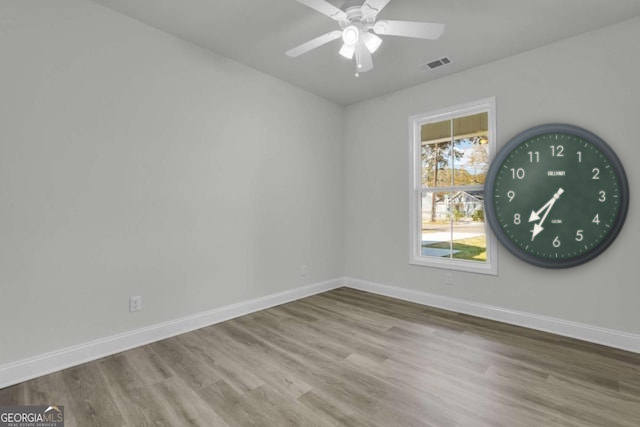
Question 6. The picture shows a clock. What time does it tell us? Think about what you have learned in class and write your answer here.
7:35
